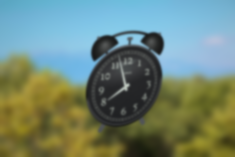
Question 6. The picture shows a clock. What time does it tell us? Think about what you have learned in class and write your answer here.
7:57
